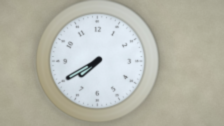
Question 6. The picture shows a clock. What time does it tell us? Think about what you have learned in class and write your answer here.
7:40
